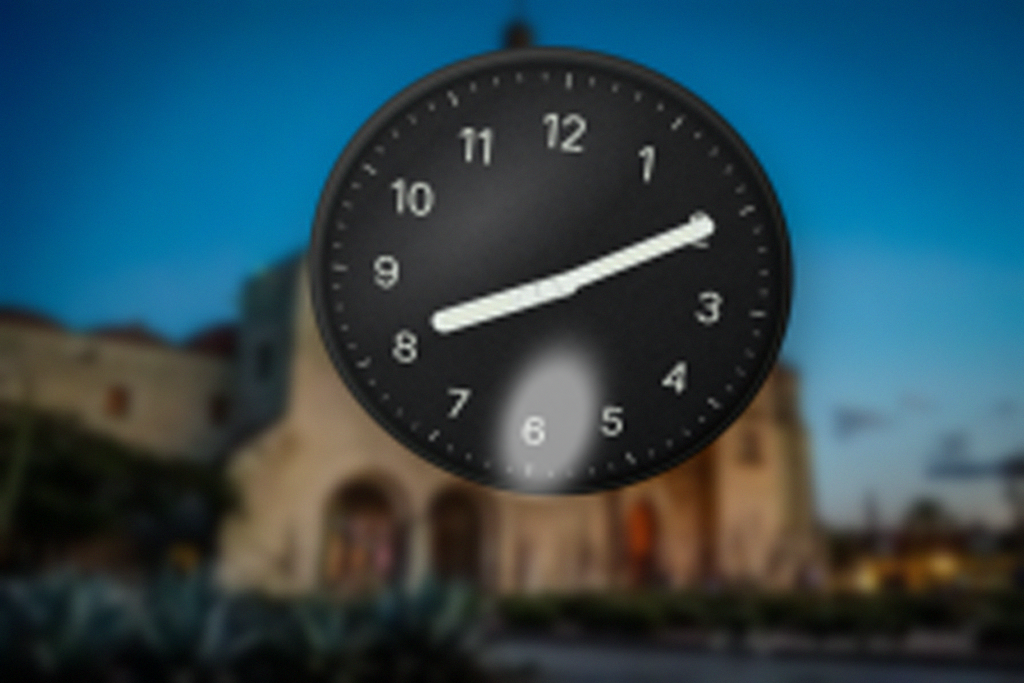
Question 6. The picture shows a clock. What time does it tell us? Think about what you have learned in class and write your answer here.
8:10
